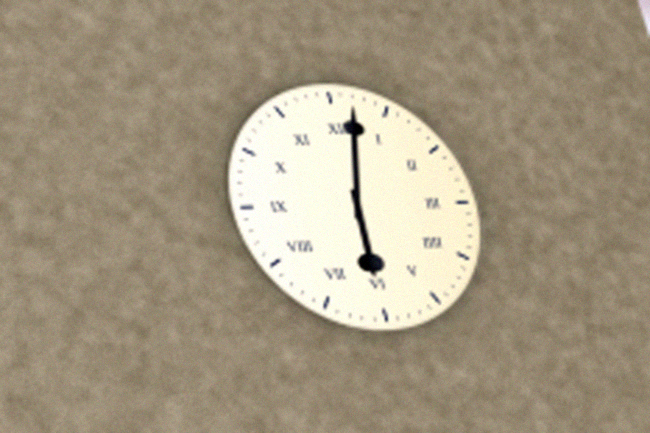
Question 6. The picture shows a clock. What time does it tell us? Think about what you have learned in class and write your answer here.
6:02
